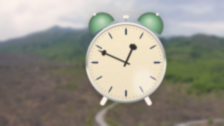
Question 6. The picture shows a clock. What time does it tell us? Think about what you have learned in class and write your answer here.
12:49
